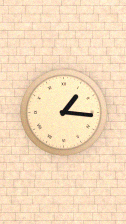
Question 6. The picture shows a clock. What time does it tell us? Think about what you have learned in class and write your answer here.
1:16
